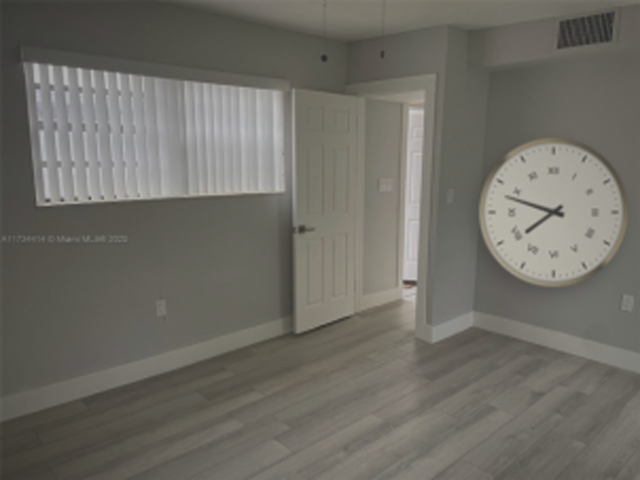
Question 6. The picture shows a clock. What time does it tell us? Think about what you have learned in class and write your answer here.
7:48
